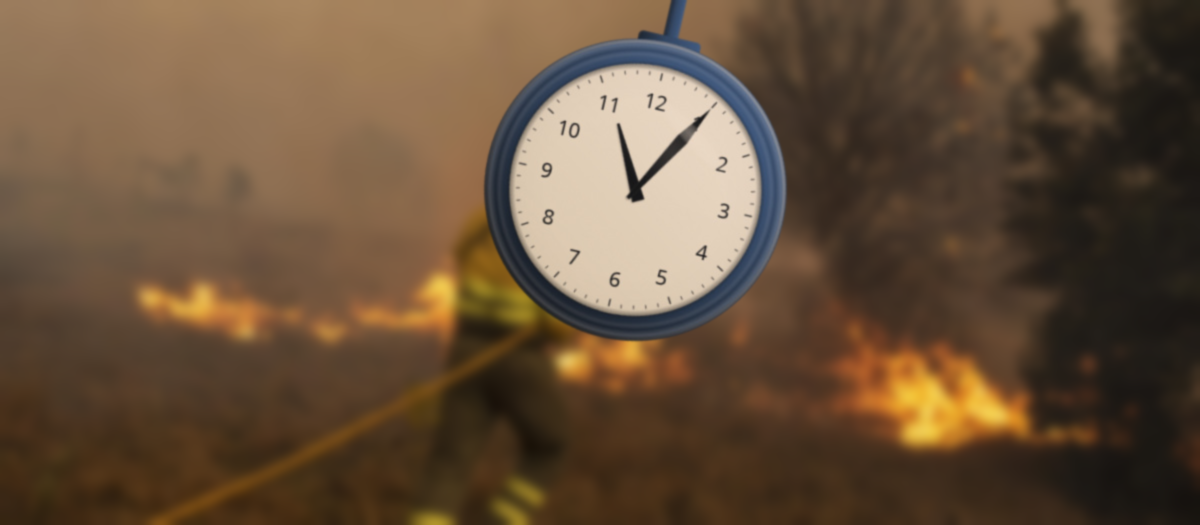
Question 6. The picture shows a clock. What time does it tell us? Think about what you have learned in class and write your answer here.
11:05
